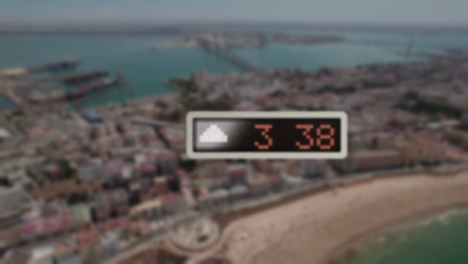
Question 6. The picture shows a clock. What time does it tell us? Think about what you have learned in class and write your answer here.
3:38
